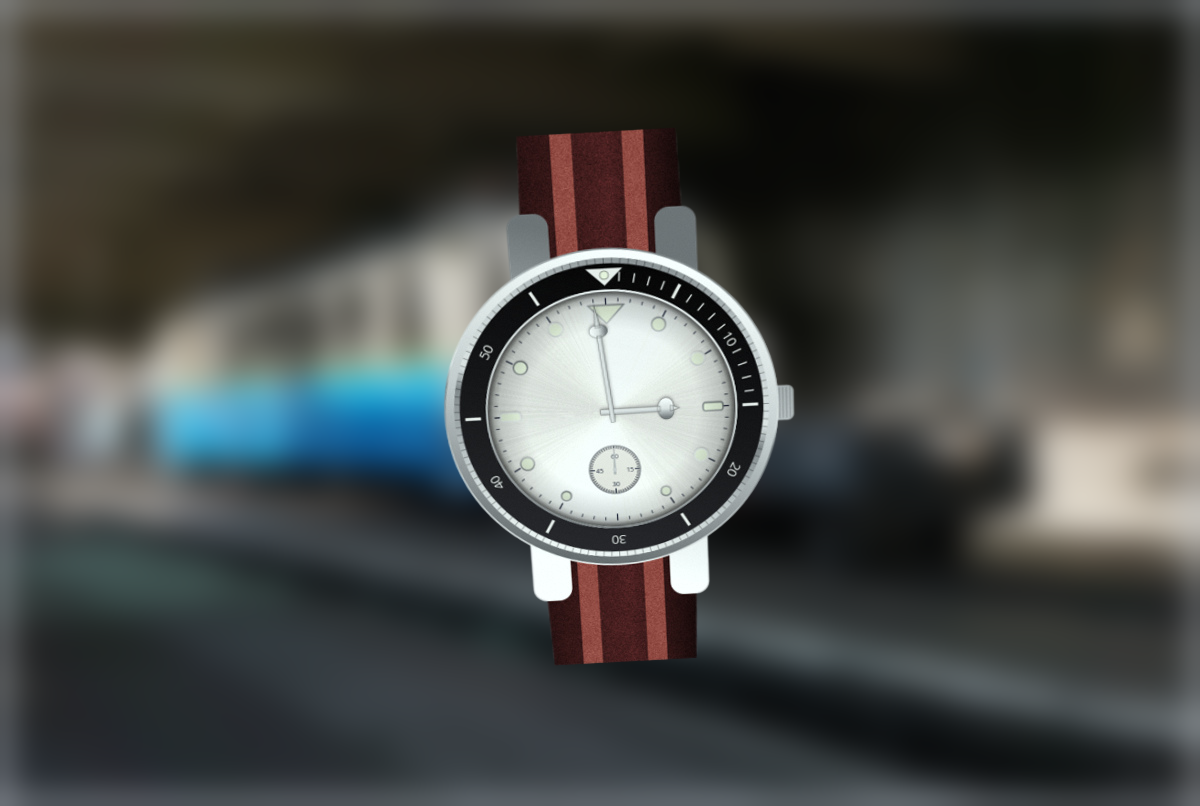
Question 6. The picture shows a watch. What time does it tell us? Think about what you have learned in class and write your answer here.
2:59
